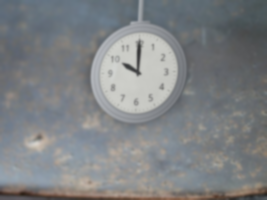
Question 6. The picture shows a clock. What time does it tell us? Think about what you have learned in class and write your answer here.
10:00
